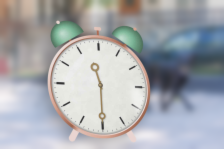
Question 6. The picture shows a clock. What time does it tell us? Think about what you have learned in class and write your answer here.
11:30
